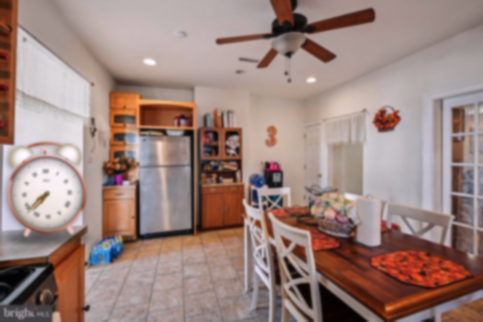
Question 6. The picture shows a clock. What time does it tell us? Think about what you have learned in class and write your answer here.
7:38
